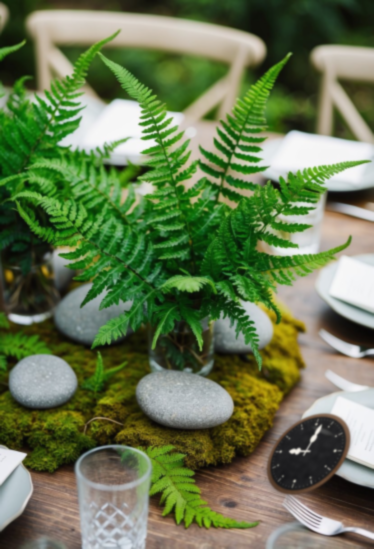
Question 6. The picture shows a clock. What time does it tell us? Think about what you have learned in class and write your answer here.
9:02
